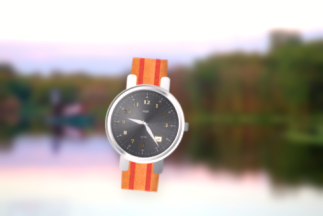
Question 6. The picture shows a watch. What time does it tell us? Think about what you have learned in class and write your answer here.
9:24
